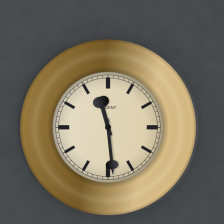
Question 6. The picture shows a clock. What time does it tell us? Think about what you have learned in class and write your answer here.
11:29
